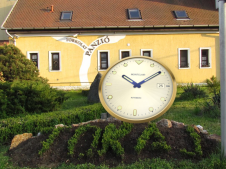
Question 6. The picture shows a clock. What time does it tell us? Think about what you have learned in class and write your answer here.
10:09
